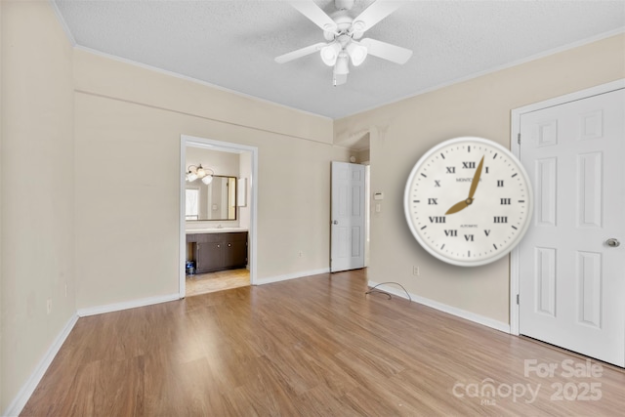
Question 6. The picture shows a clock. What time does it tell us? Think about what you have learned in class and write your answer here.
8:03
